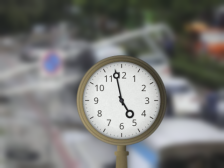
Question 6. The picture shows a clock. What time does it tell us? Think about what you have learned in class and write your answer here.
4:58
